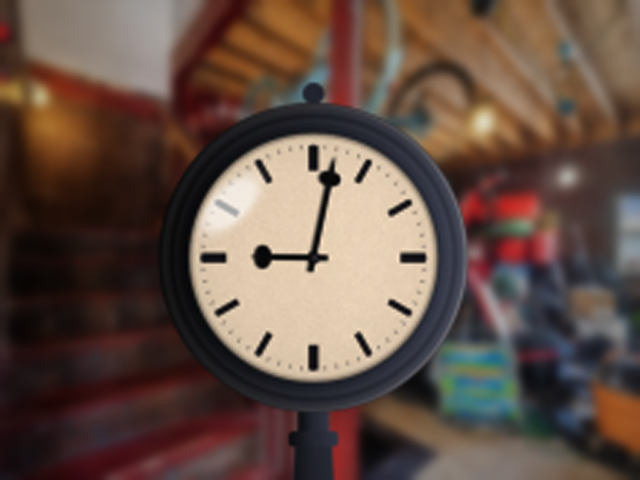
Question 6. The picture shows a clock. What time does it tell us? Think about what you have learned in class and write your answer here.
9:02
